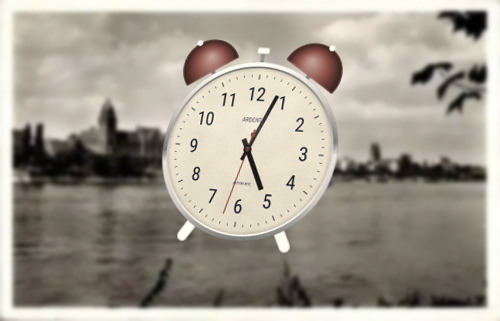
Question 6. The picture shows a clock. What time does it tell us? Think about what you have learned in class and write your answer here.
5:03:32
